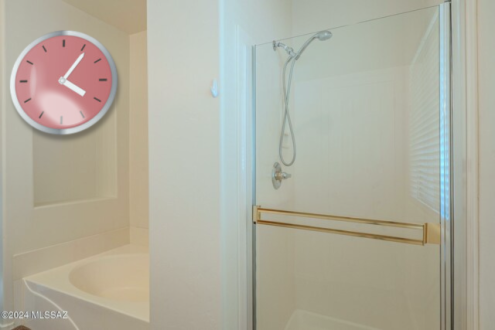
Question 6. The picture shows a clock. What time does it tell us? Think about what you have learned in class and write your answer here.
4:06
